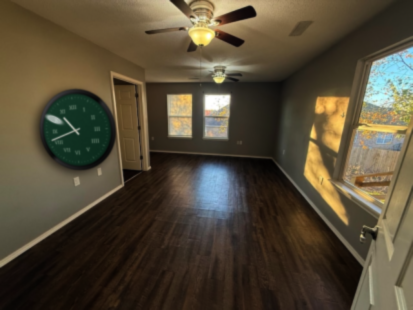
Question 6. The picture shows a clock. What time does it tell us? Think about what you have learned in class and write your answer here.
10:42
